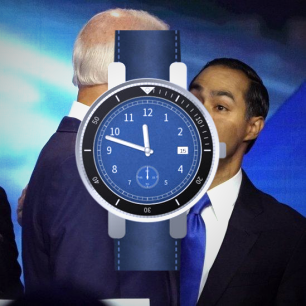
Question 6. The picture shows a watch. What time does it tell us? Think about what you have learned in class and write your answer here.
11:48
